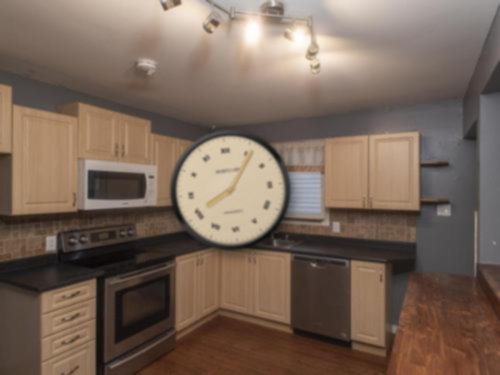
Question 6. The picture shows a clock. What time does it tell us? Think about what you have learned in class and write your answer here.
8:06
